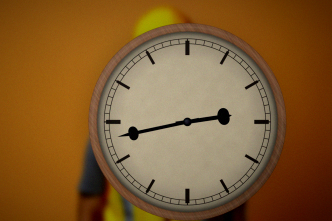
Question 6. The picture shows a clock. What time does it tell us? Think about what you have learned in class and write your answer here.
2:43
